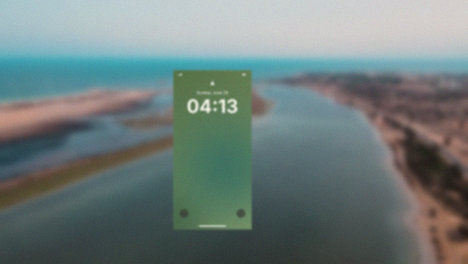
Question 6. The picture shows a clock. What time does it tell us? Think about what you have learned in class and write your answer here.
4:13
